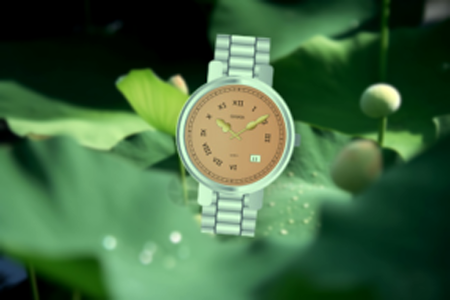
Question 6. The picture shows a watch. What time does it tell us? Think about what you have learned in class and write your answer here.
10:09
